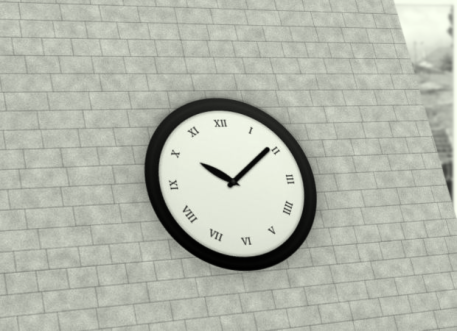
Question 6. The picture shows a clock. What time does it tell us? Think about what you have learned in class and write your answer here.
10:09
